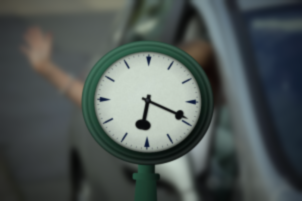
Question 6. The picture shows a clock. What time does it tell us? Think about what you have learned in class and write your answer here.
6:19
